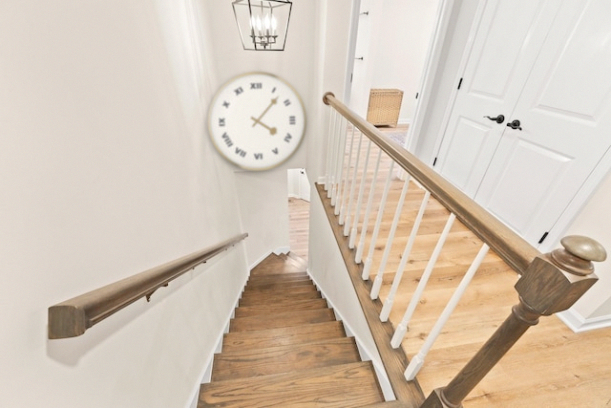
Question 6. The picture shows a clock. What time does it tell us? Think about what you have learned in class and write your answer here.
4:07
